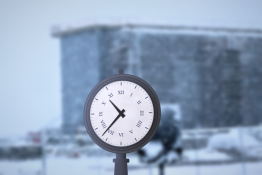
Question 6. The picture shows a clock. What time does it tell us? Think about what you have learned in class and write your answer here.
10:37
